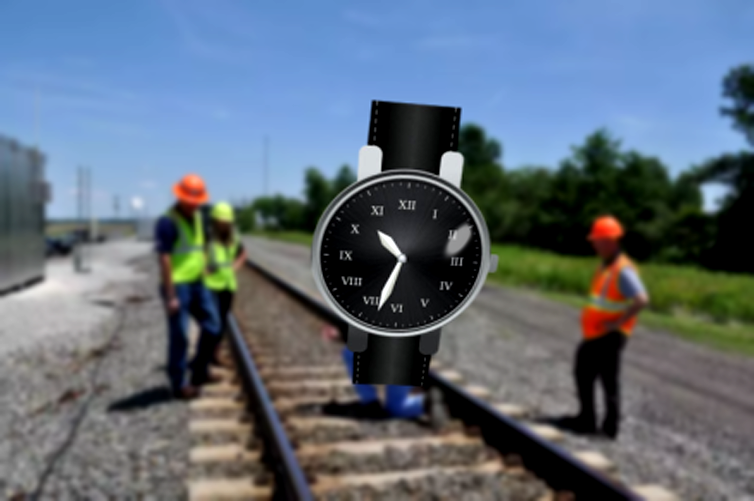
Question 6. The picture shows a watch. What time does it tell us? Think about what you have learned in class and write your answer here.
10:33
